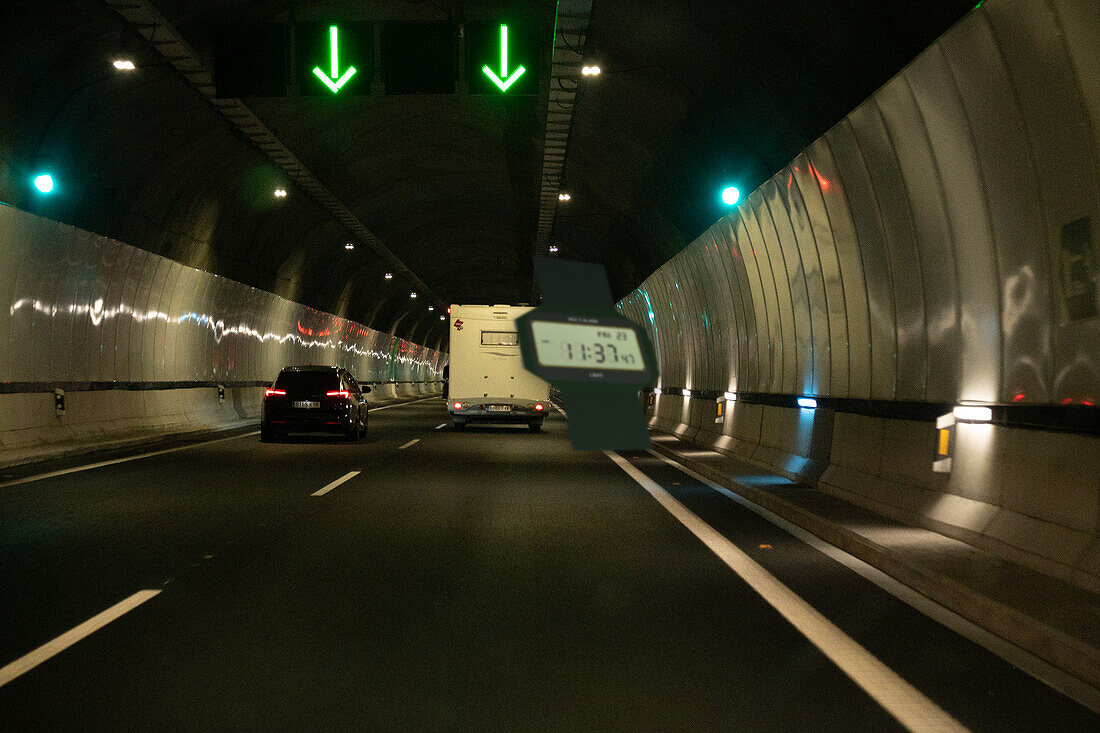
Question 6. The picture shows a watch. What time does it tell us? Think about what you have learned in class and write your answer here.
11:37
